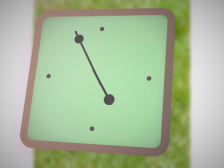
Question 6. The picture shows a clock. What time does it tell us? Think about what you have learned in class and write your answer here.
4:55
